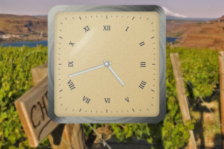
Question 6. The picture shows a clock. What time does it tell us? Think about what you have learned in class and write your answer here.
4:42
